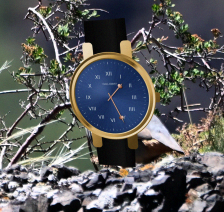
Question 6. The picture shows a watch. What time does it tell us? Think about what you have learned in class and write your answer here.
1:26
